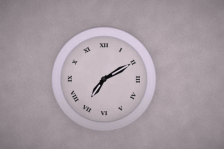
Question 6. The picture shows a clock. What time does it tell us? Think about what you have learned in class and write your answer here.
7:10
